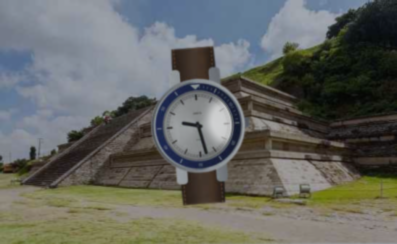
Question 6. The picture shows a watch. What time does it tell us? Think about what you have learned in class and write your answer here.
9:28
